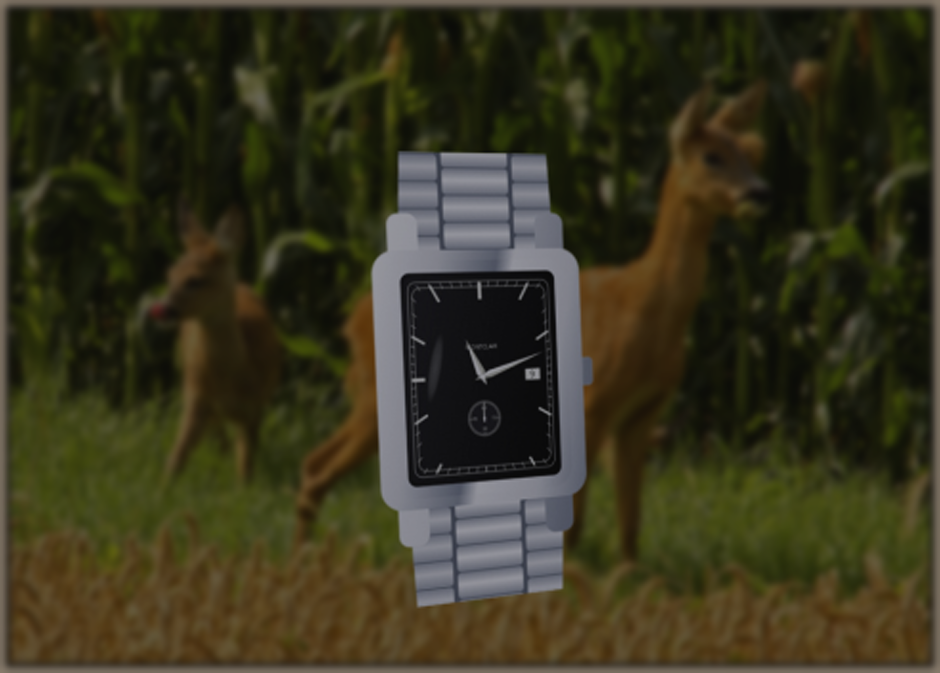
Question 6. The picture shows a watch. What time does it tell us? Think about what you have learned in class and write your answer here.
11:12
